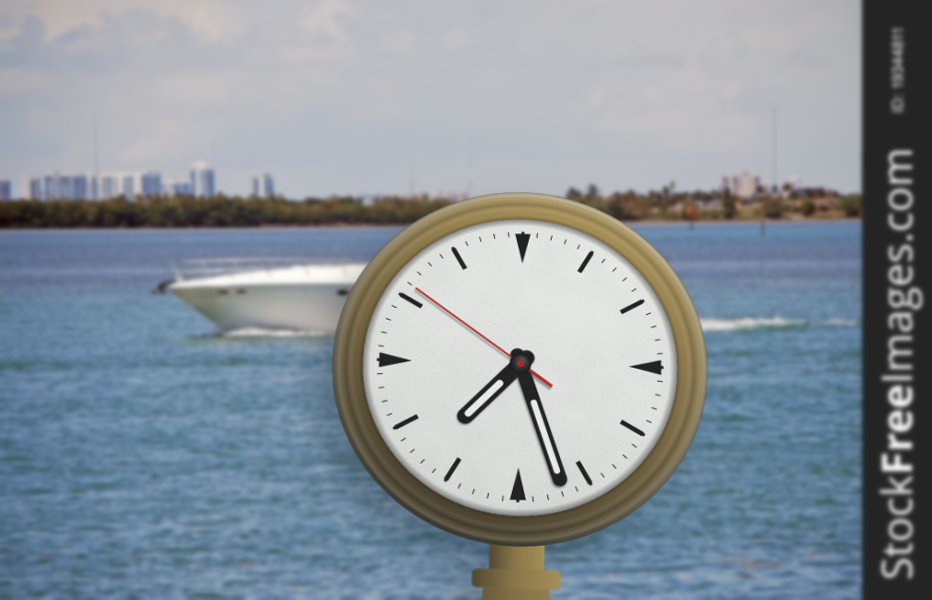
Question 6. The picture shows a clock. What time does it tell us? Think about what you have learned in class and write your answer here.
7:26:51
